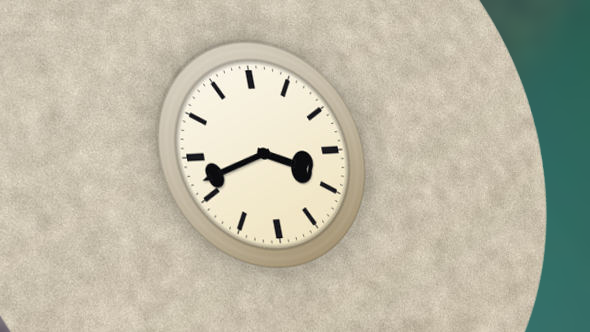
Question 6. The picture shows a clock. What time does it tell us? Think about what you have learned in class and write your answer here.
3:42
